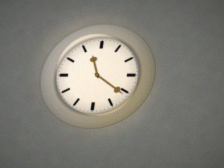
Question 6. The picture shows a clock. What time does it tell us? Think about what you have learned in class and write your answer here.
11:21
